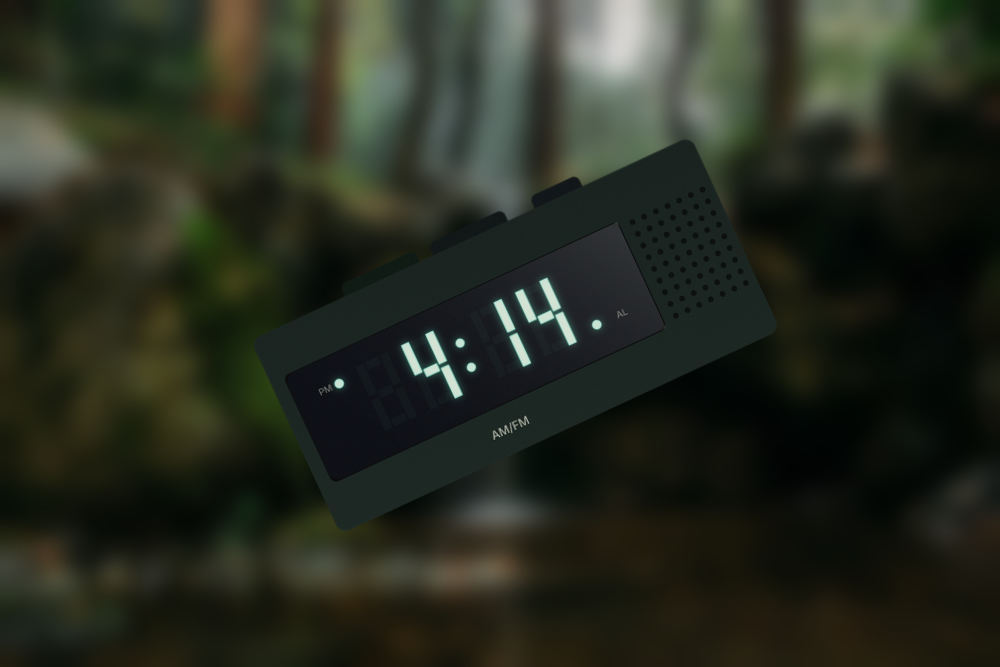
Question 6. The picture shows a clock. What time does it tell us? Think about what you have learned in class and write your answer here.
4:14
